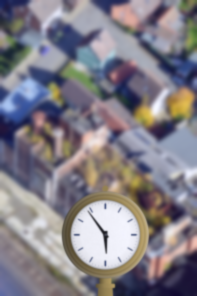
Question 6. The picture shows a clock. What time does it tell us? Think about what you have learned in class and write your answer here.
5:54
